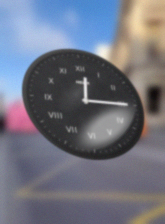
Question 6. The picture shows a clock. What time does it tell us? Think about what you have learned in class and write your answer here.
12:15
